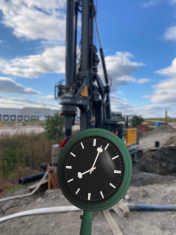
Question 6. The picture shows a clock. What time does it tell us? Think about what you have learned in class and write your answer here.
8:03
